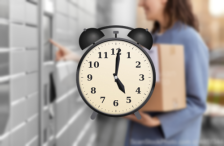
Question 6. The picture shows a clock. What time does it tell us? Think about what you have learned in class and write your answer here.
5:01
